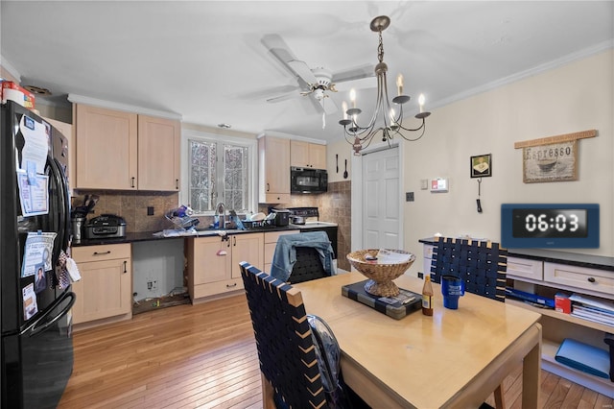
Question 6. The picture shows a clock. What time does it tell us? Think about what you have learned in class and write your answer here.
6:03
